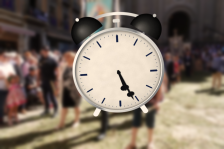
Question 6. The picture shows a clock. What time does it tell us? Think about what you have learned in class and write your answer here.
5:26
